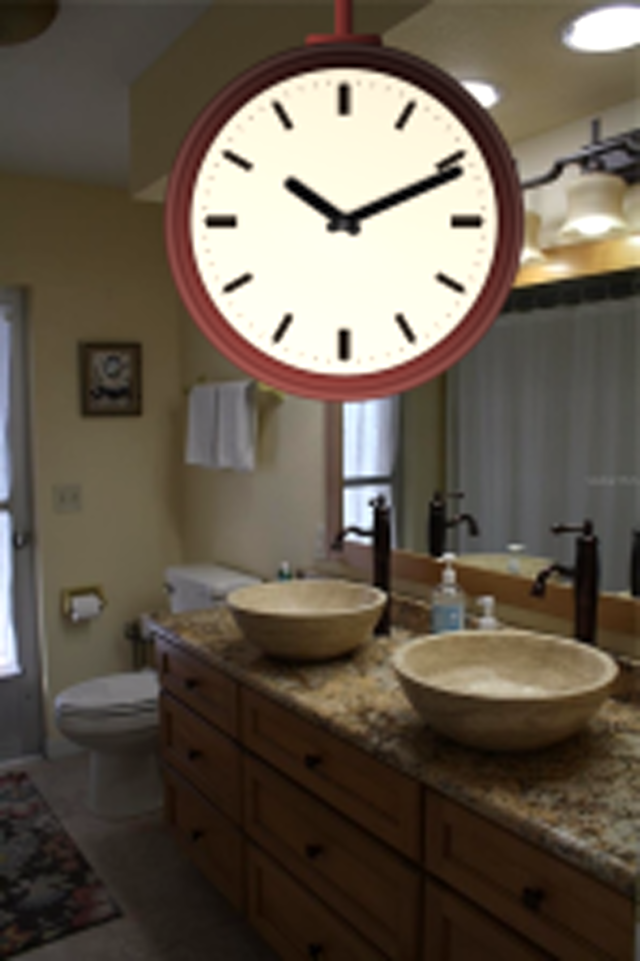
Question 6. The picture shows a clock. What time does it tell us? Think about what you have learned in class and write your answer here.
10:11
